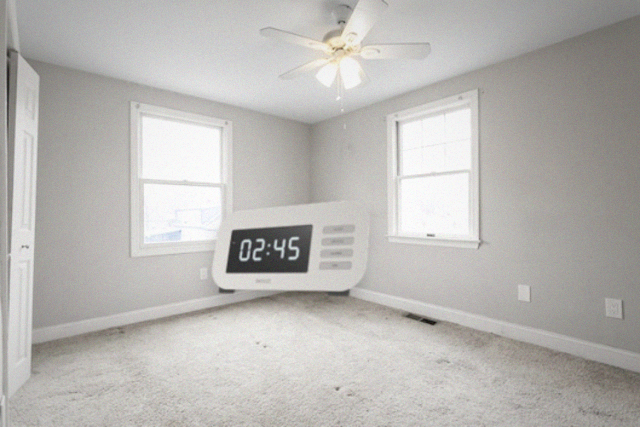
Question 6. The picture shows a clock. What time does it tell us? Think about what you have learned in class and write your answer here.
2:45
